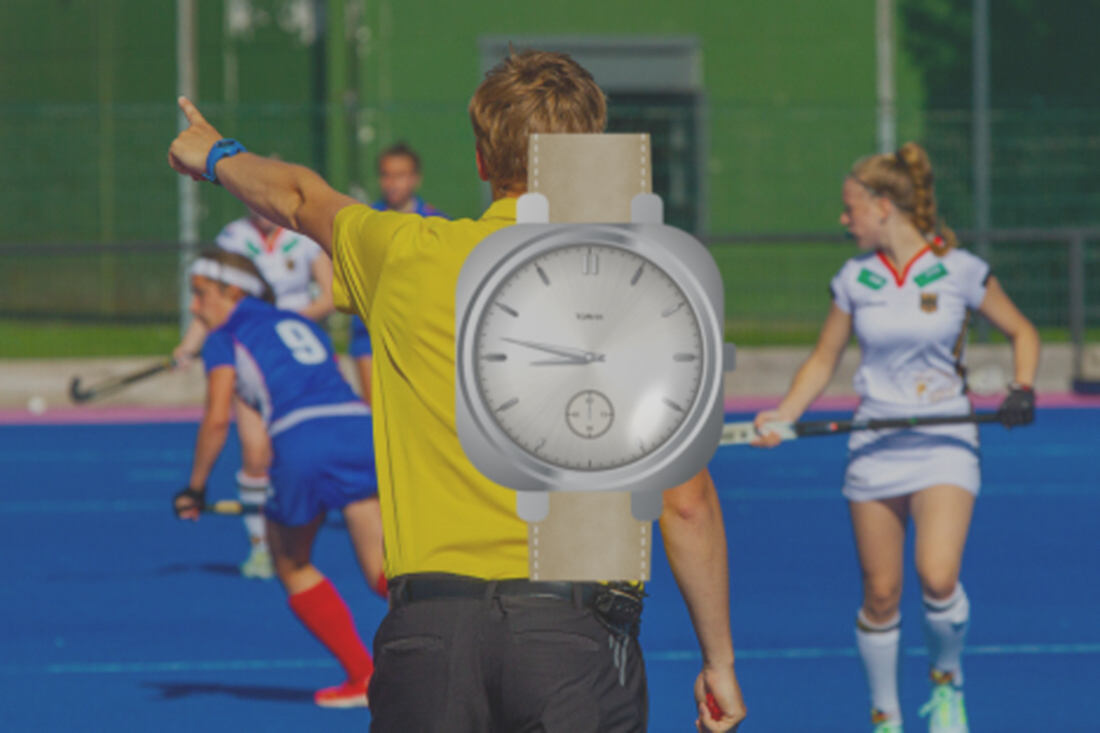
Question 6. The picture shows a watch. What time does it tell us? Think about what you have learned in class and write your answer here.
8:47
